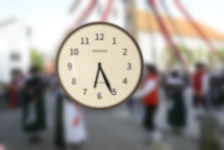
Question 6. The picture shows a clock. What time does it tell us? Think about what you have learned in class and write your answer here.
6:26
